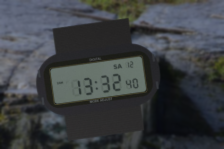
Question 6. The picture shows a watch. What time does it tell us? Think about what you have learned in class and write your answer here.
13:32:40
